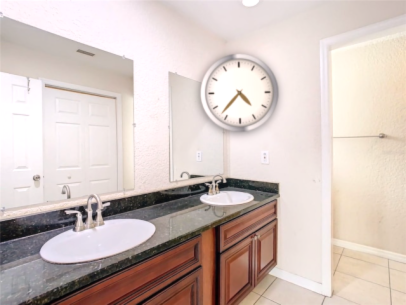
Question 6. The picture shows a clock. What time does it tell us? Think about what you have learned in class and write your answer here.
4:37
